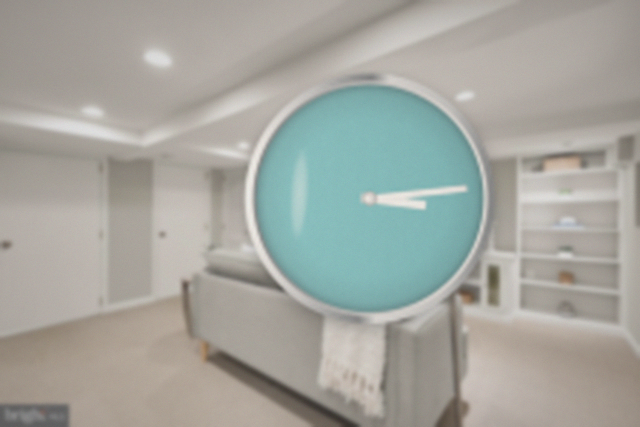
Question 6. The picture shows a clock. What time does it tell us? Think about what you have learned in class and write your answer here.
3:14
